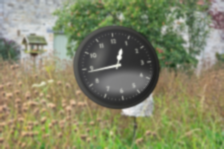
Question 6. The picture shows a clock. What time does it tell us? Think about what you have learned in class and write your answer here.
12:44
